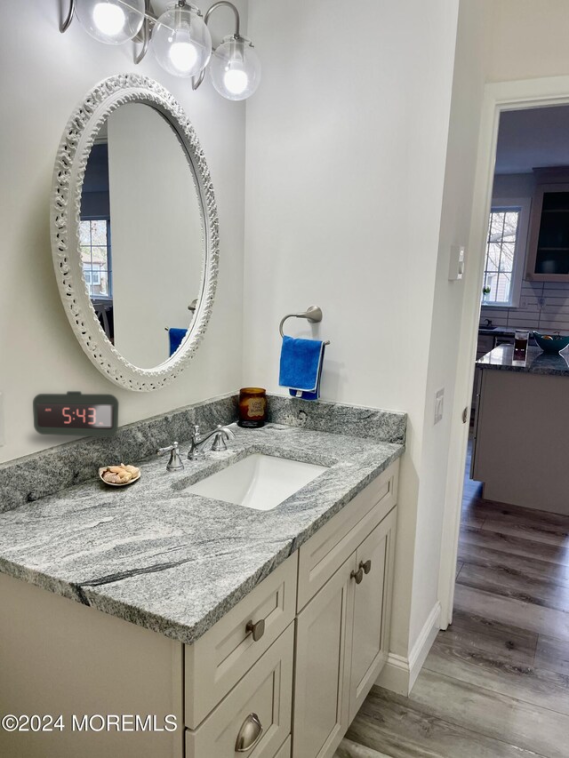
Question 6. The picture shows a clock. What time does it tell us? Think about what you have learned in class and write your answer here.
5:43
